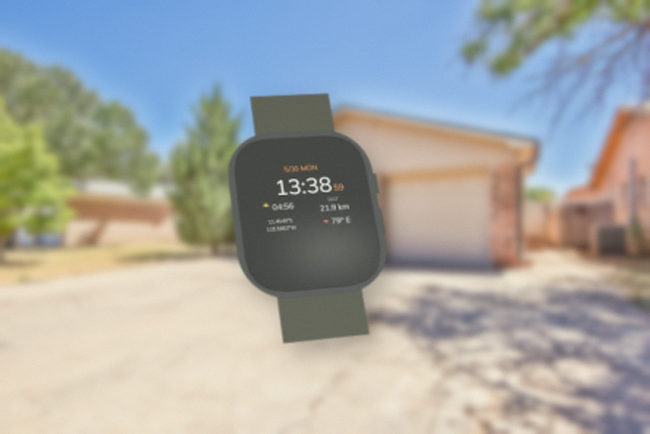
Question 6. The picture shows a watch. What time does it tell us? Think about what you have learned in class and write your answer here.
13:38
